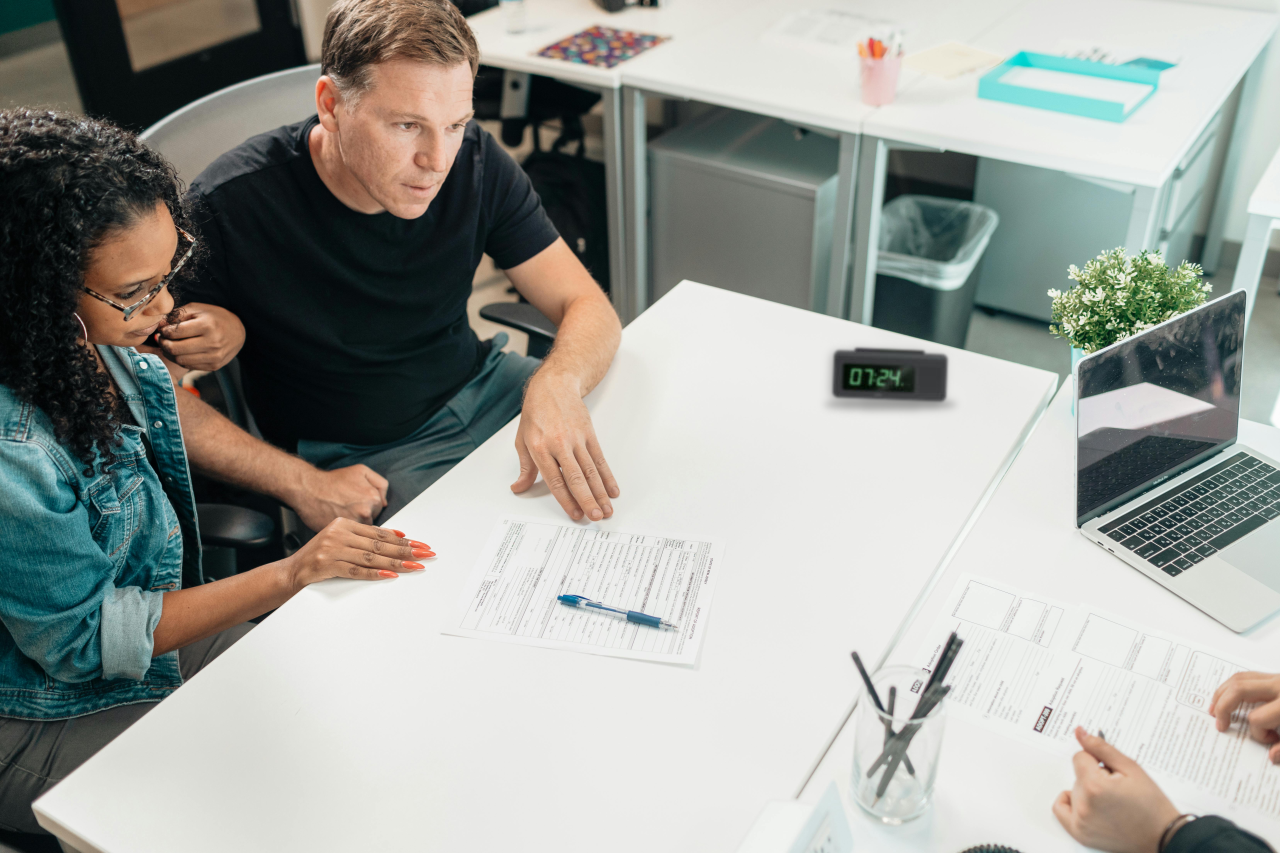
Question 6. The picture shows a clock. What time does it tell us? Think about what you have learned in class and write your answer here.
7:24
